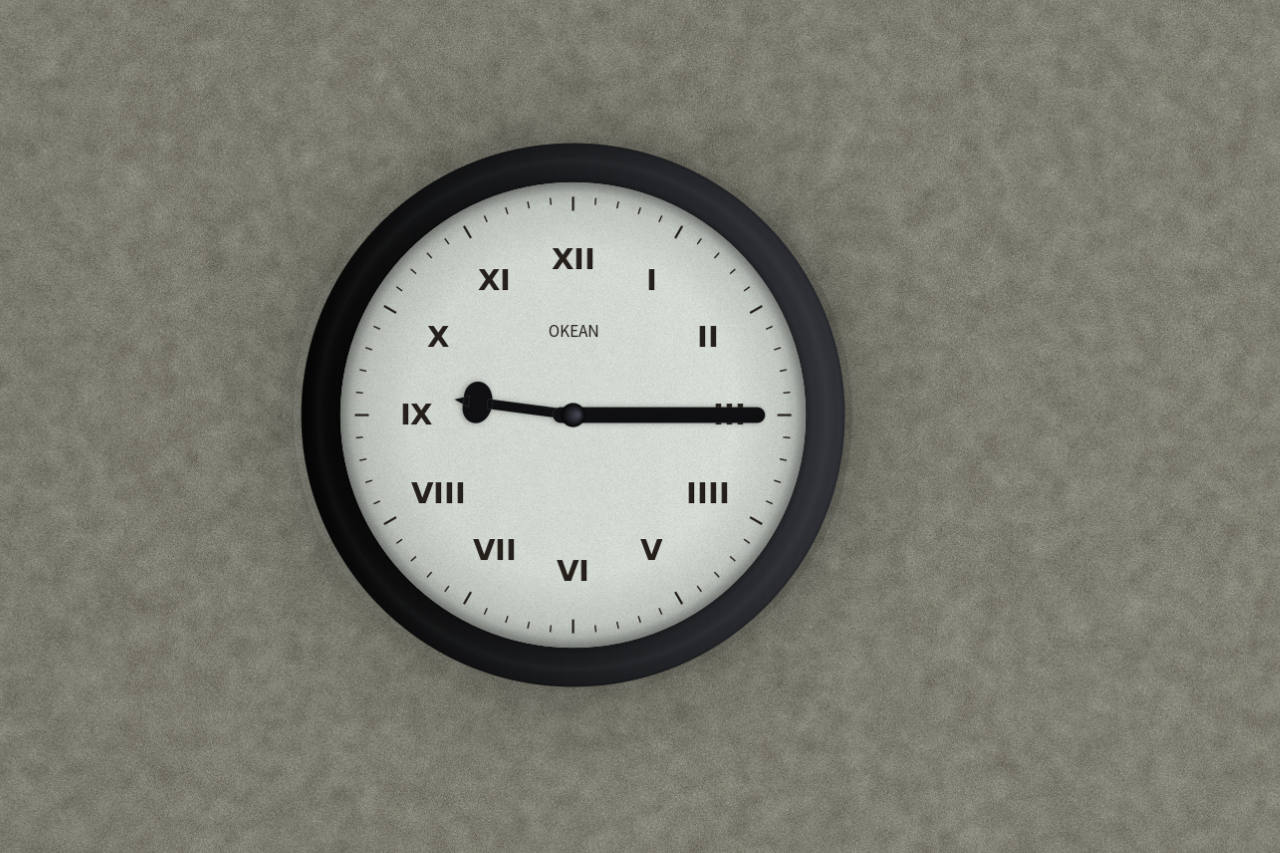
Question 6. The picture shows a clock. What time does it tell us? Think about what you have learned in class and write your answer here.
9:15
